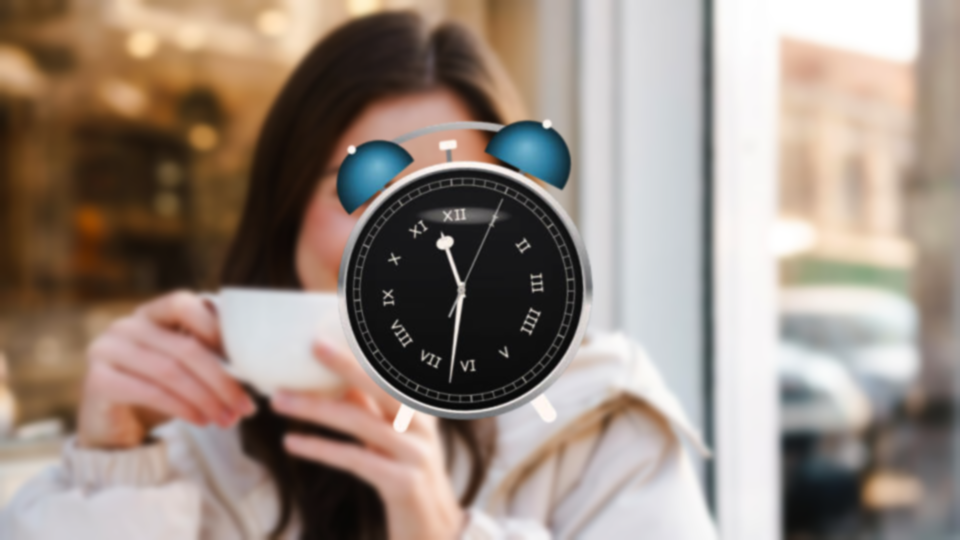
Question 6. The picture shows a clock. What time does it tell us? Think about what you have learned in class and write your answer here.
11:32:05
